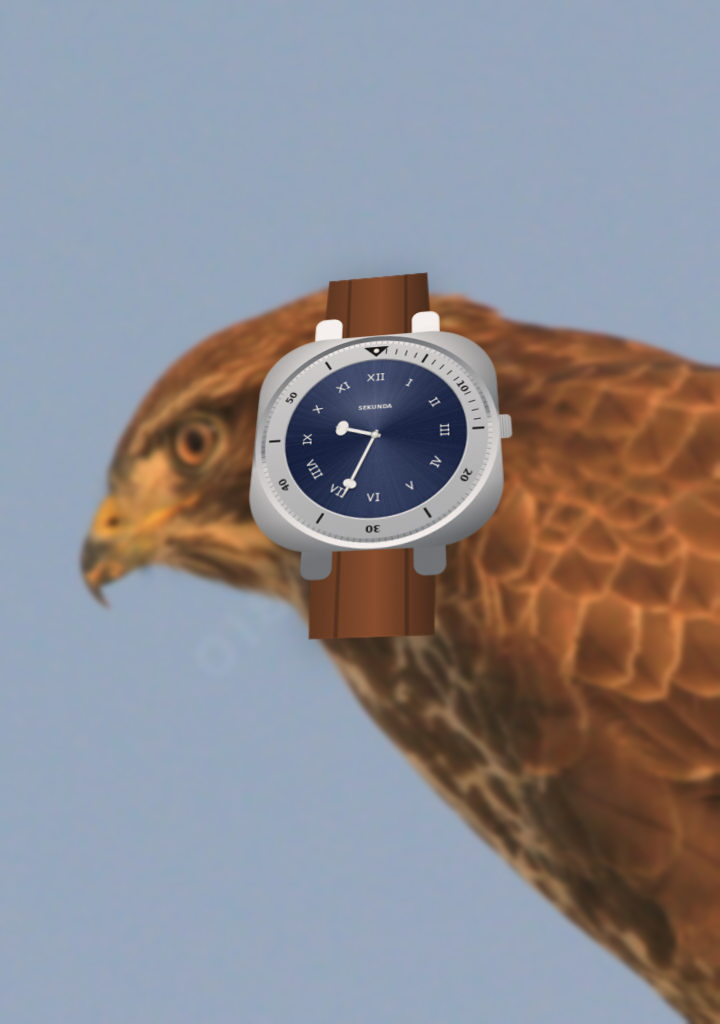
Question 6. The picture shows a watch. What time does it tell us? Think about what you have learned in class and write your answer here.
9:34
